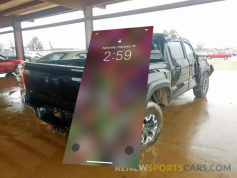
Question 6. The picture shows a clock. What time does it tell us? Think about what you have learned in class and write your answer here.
2:59
